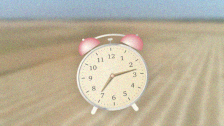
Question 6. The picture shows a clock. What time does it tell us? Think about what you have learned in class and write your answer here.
7:13
